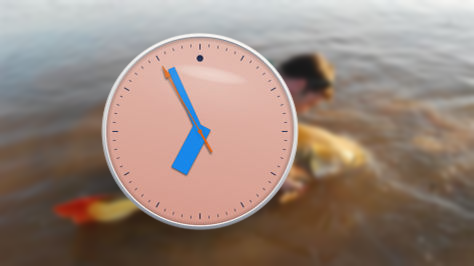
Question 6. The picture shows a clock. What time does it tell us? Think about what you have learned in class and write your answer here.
6:55:55
